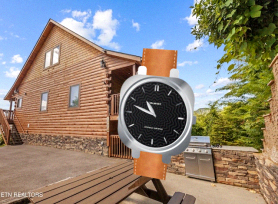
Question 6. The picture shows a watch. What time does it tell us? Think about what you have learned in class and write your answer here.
10:48
